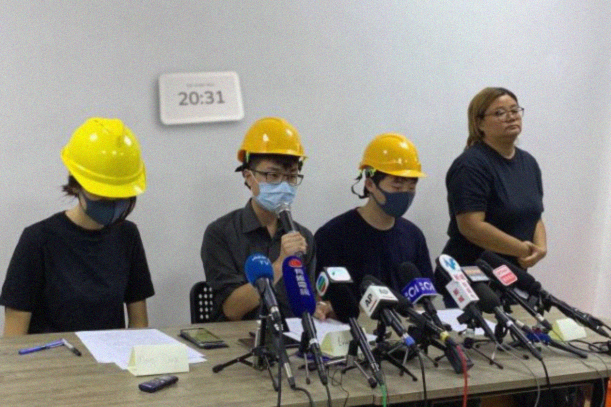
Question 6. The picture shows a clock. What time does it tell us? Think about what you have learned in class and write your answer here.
20:31
